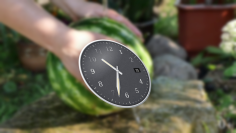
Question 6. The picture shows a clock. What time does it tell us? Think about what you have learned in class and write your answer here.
10:33
